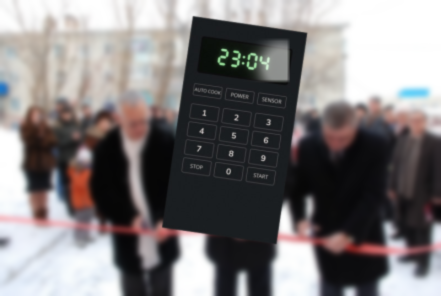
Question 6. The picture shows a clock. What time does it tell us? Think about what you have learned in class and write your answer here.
23:04
